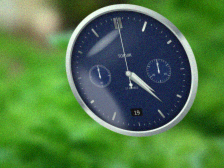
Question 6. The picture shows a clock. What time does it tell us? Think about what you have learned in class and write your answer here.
4:23
